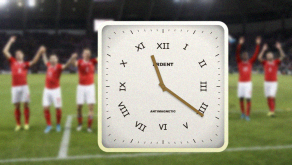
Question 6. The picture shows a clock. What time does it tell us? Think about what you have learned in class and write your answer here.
11:21
